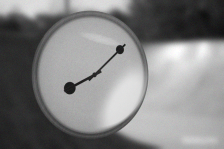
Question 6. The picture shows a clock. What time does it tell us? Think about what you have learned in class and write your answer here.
8:08
